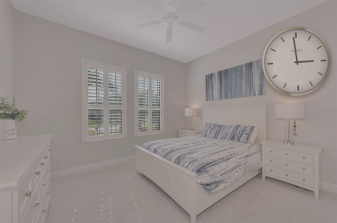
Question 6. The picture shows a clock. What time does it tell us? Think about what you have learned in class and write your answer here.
2:59
